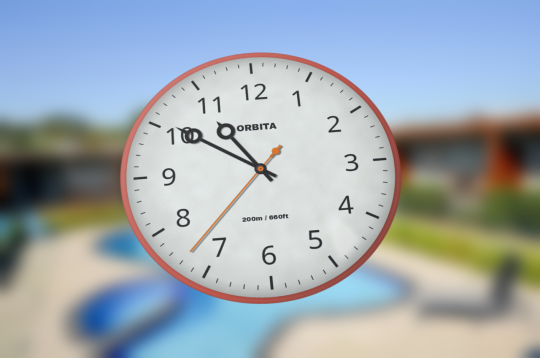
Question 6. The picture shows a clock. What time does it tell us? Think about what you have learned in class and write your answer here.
10:50:37
